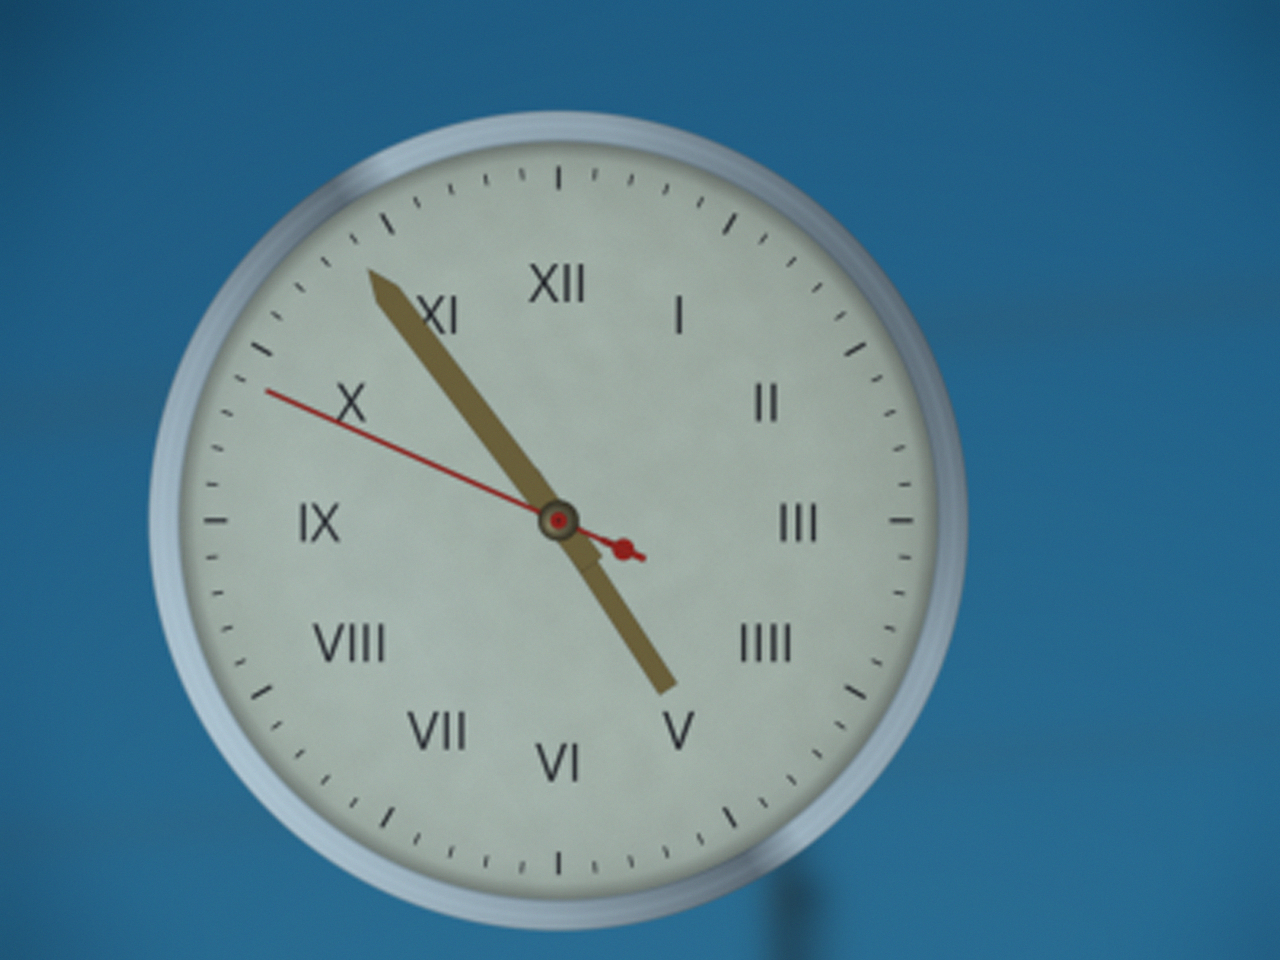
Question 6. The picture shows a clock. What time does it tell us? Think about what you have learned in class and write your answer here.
4:53:49
